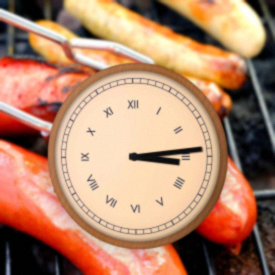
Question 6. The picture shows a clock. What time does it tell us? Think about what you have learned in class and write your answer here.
3:14
